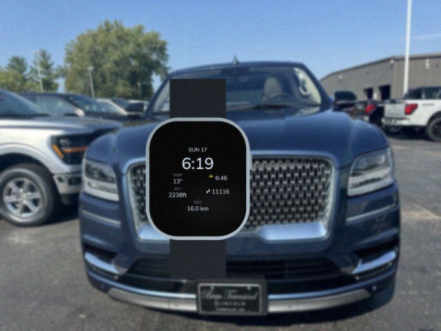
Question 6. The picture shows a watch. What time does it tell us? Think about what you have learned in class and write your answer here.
6:19
